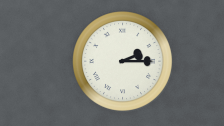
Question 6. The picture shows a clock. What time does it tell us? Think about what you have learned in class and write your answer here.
2:15
